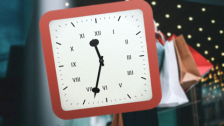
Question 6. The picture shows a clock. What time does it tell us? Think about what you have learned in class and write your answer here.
11:33
